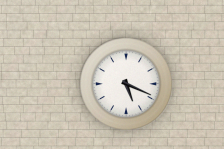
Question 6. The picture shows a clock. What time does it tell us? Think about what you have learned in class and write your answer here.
5:19
